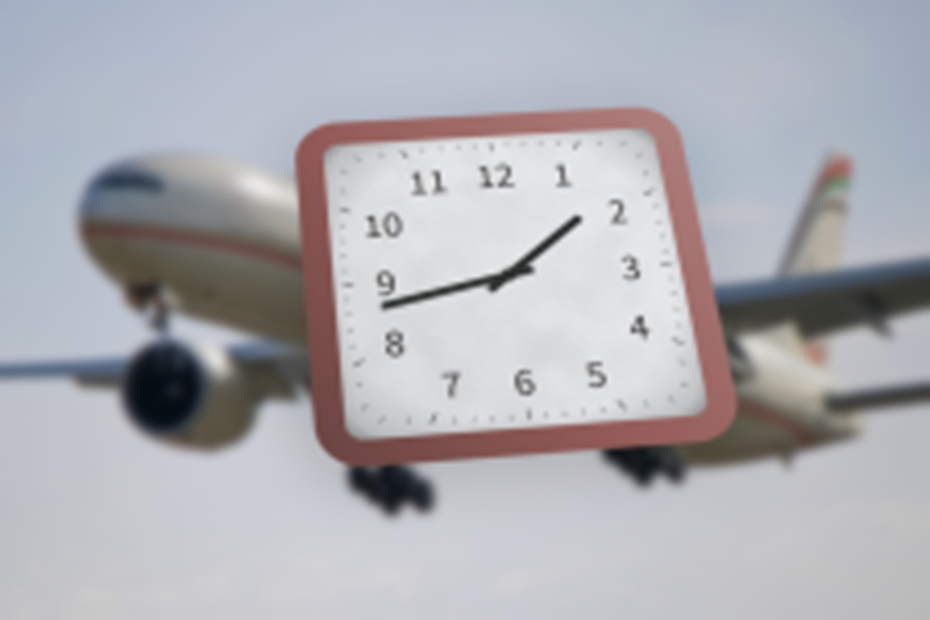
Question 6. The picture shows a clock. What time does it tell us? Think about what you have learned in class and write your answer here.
1:43
